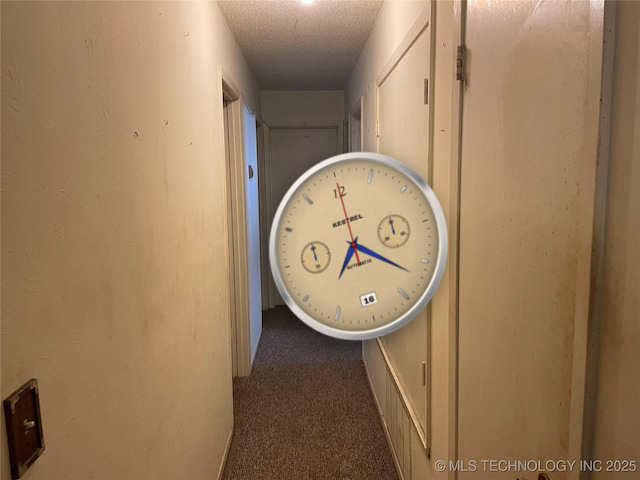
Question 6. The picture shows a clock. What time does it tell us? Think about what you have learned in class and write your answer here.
7:22
